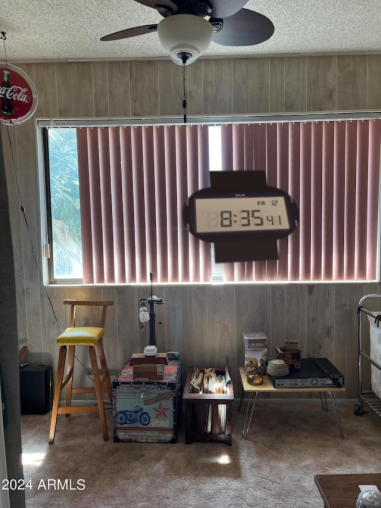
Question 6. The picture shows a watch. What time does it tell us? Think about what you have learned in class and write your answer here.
8:35:41
